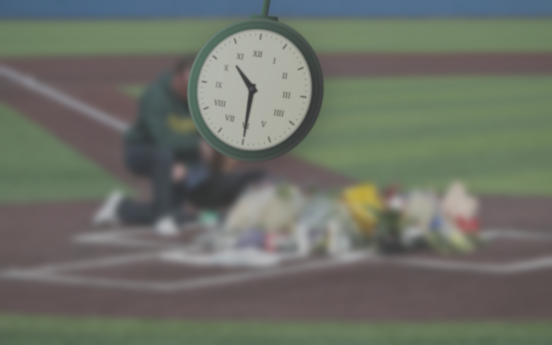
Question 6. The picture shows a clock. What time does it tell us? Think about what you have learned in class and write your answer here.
10:30
